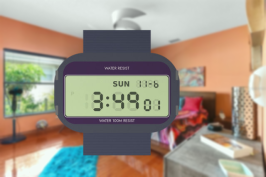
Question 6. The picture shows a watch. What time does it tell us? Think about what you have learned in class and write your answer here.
3:49:01
